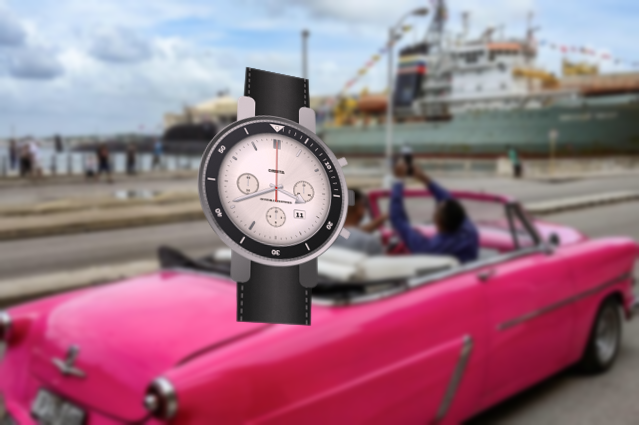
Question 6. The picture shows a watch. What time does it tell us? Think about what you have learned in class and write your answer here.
3:41
